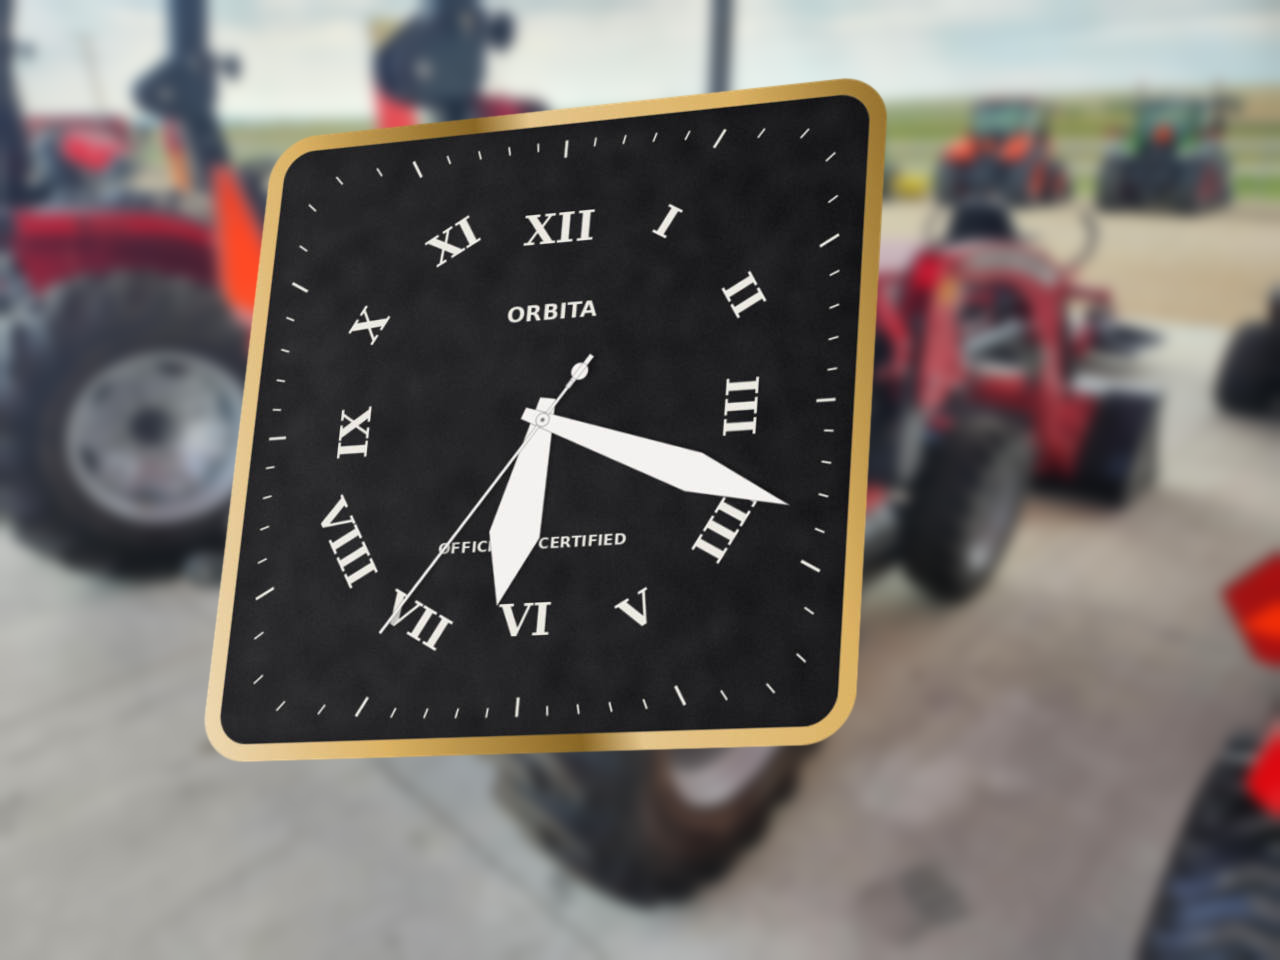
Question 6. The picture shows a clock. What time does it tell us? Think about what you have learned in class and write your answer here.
6:18:36
